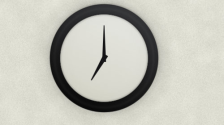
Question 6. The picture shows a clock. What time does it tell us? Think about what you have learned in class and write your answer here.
7:00
